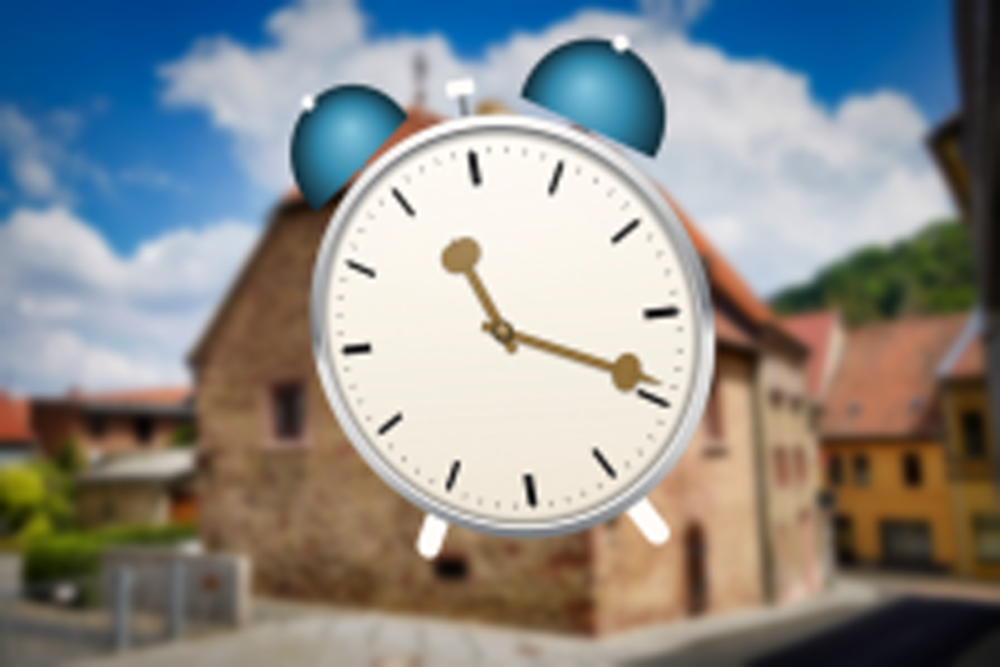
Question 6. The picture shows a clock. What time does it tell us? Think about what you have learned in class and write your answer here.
11:19
